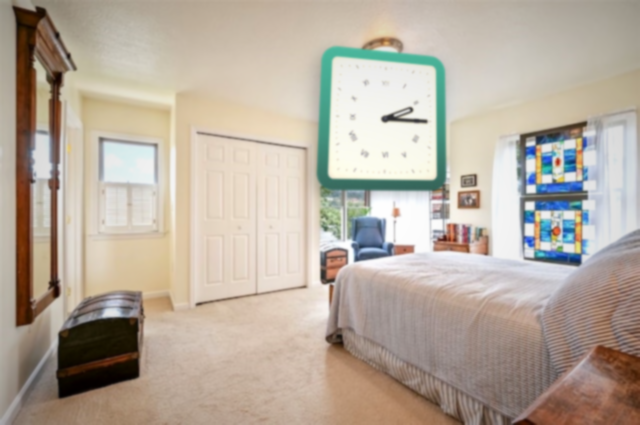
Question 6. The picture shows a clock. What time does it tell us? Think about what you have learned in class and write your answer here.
2:15
